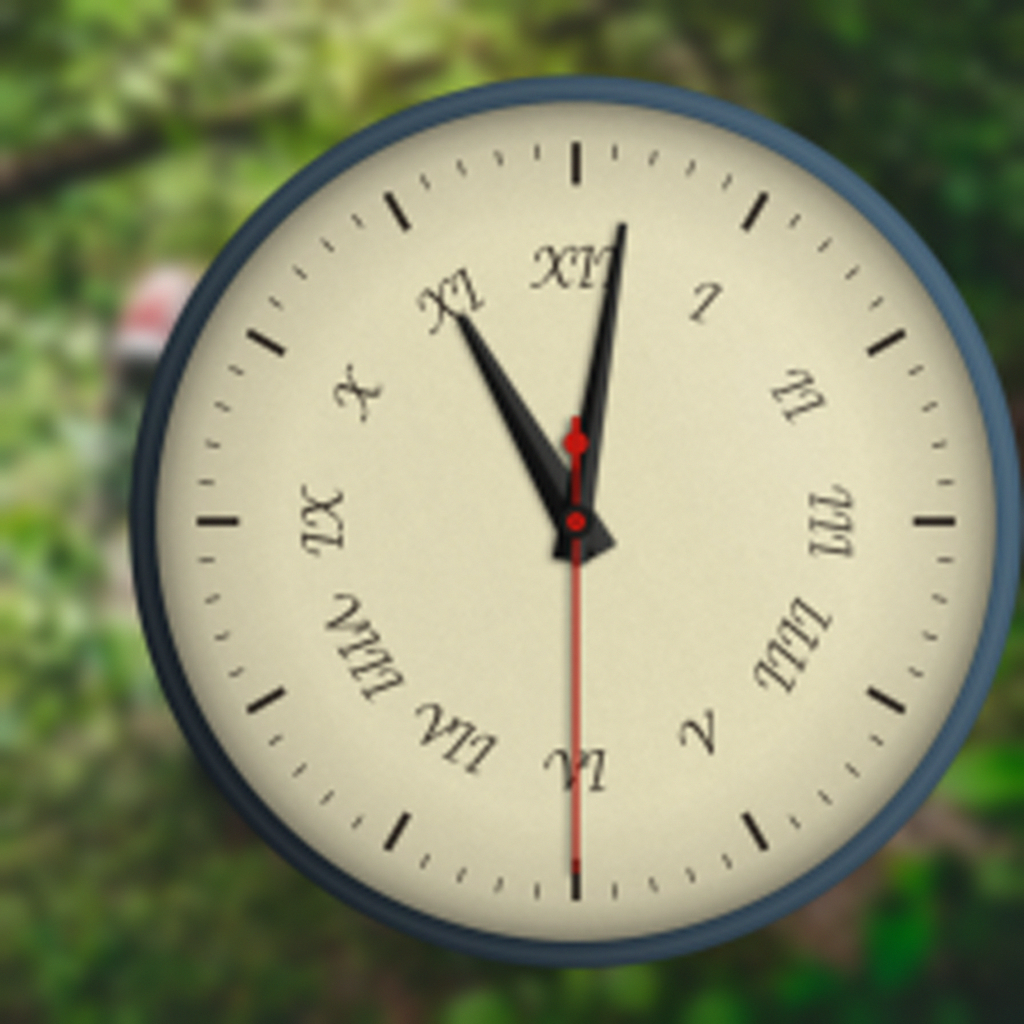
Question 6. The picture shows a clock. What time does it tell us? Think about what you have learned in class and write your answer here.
11:01:30
